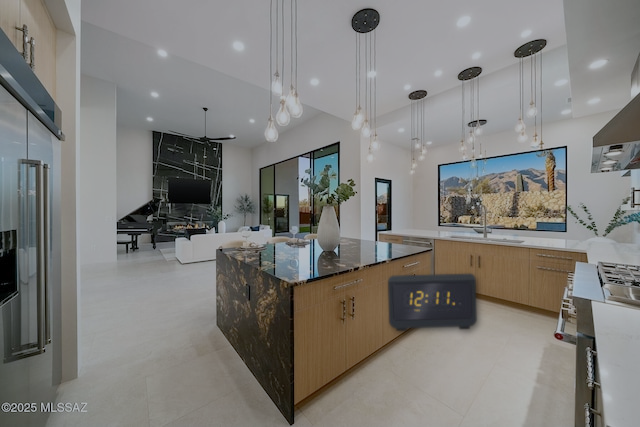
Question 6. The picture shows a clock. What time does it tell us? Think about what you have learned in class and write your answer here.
12:11
